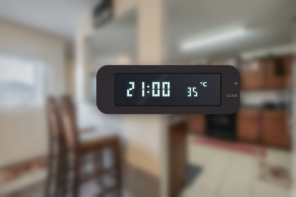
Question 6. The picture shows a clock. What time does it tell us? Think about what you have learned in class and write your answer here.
21:00
